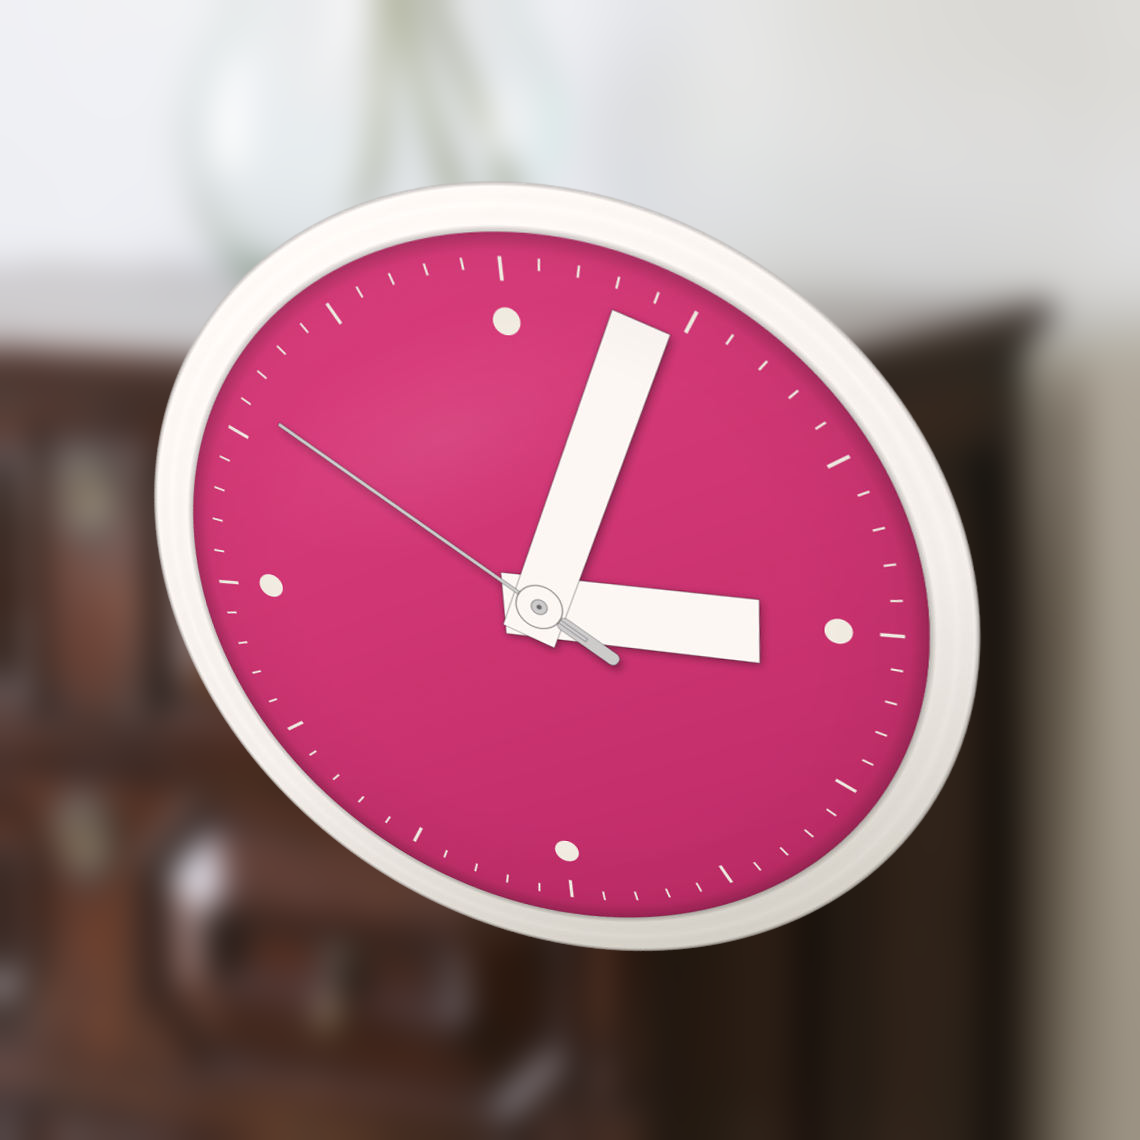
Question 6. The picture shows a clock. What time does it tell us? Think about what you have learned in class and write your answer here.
3:03:51
